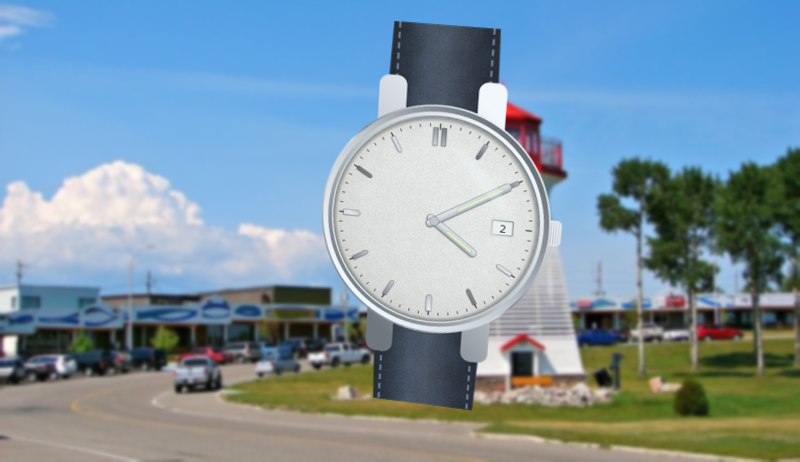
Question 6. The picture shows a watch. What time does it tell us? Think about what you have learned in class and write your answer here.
4:10
